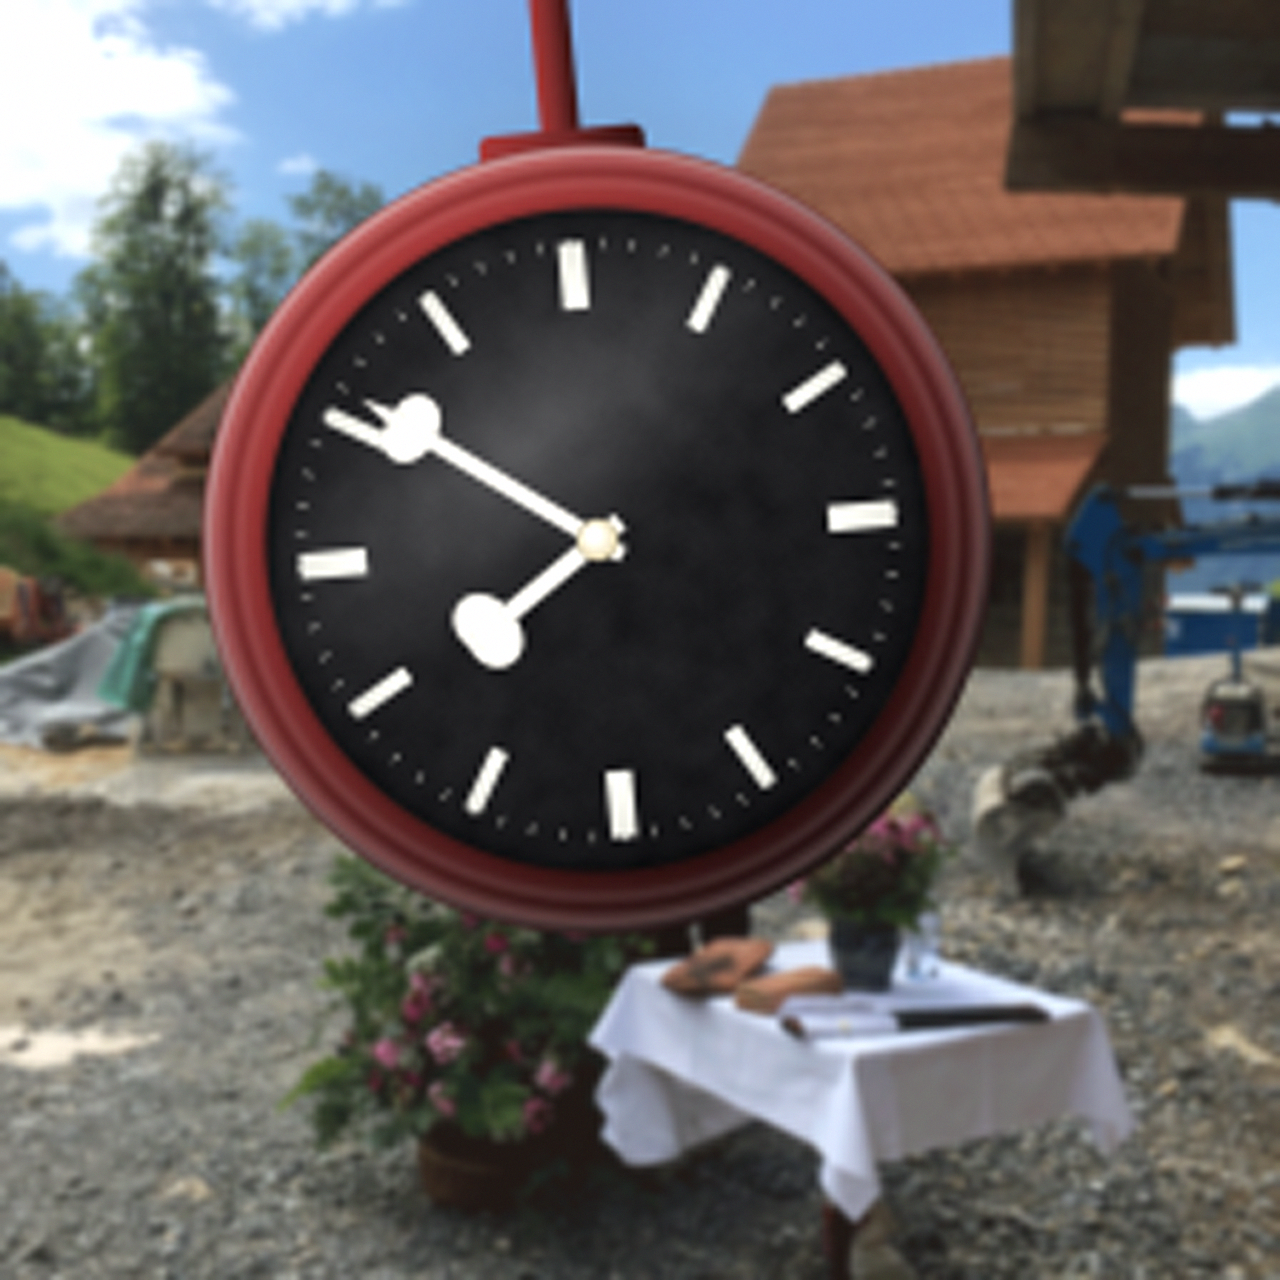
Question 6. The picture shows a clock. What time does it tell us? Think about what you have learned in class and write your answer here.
7:51
